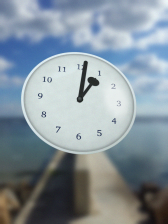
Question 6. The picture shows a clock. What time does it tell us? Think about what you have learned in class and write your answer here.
1:01
